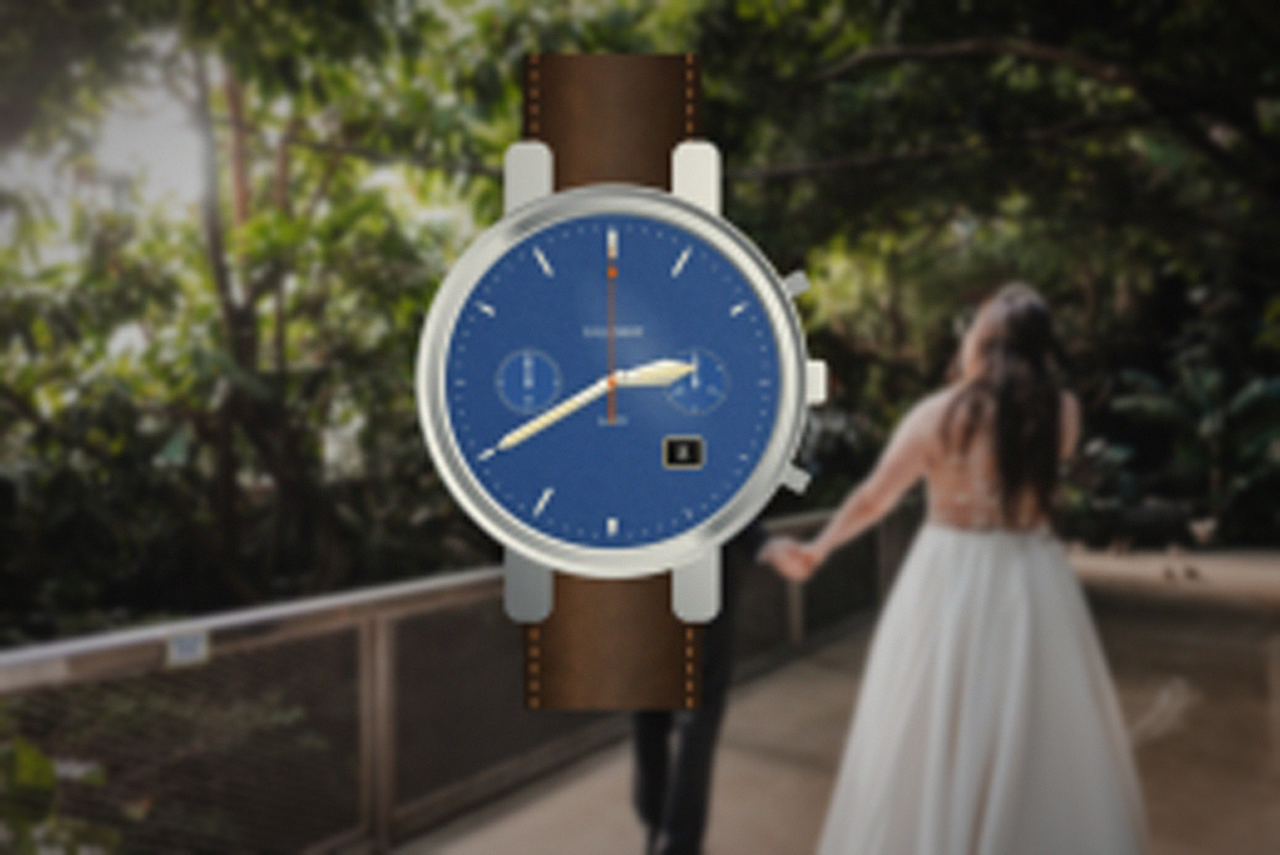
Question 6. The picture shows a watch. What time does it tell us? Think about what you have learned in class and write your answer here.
2:40
